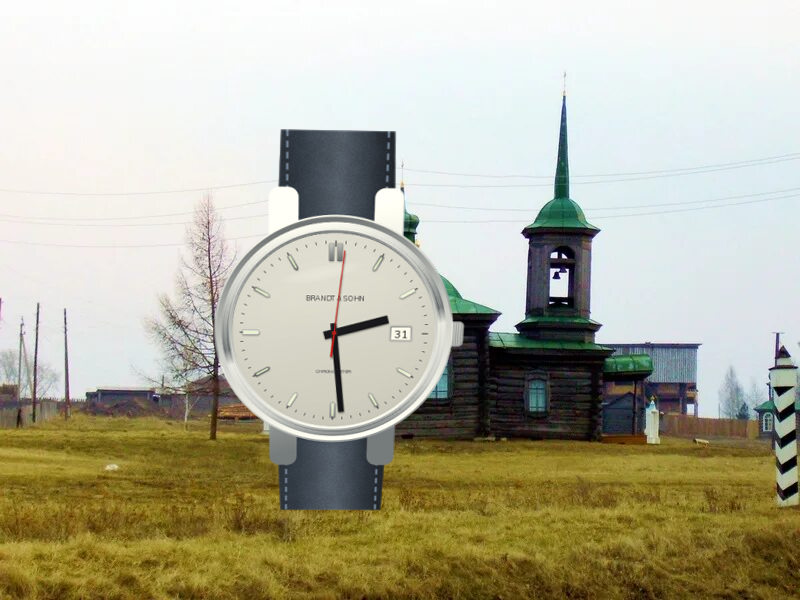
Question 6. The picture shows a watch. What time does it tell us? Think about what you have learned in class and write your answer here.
2:29:01
